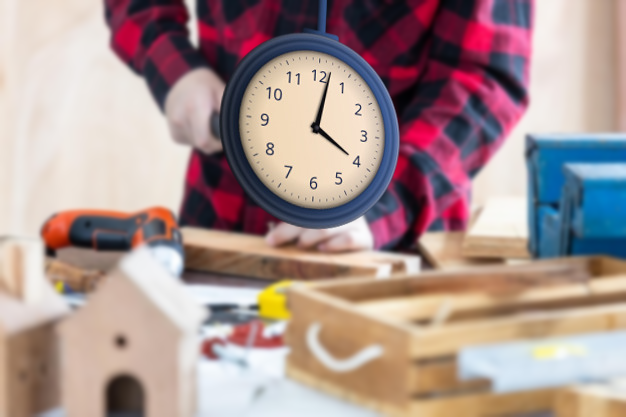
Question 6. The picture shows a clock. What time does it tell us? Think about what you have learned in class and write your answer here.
4:02
